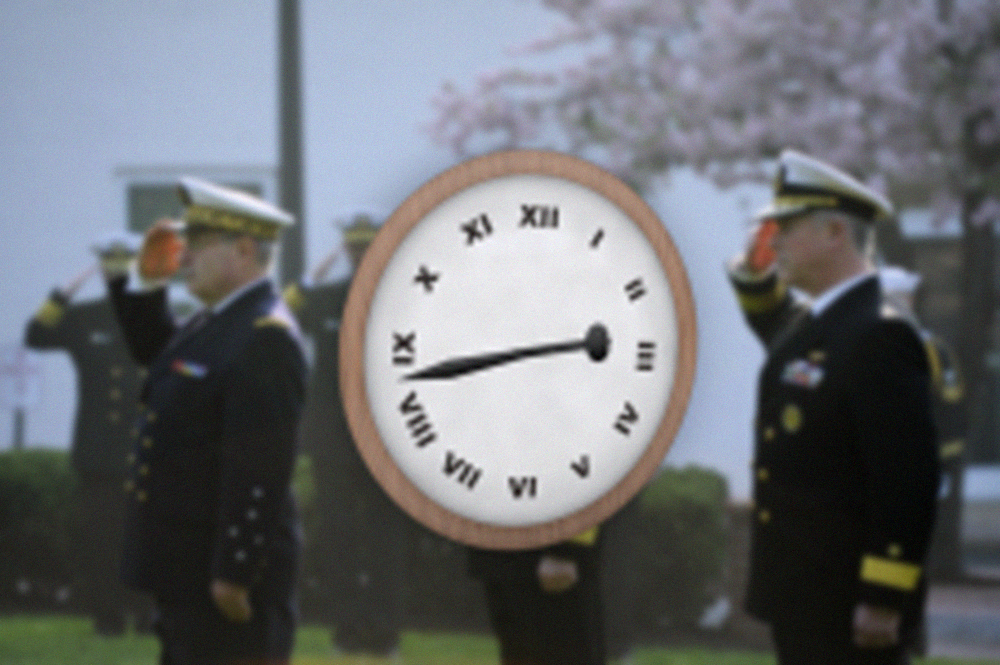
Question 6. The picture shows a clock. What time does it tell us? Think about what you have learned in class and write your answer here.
2:43
